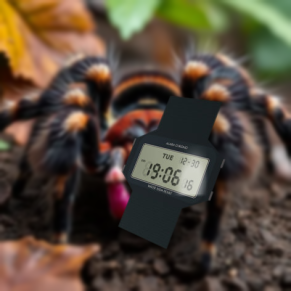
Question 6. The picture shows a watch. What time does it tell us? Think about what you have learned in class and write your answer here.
19:06:16
